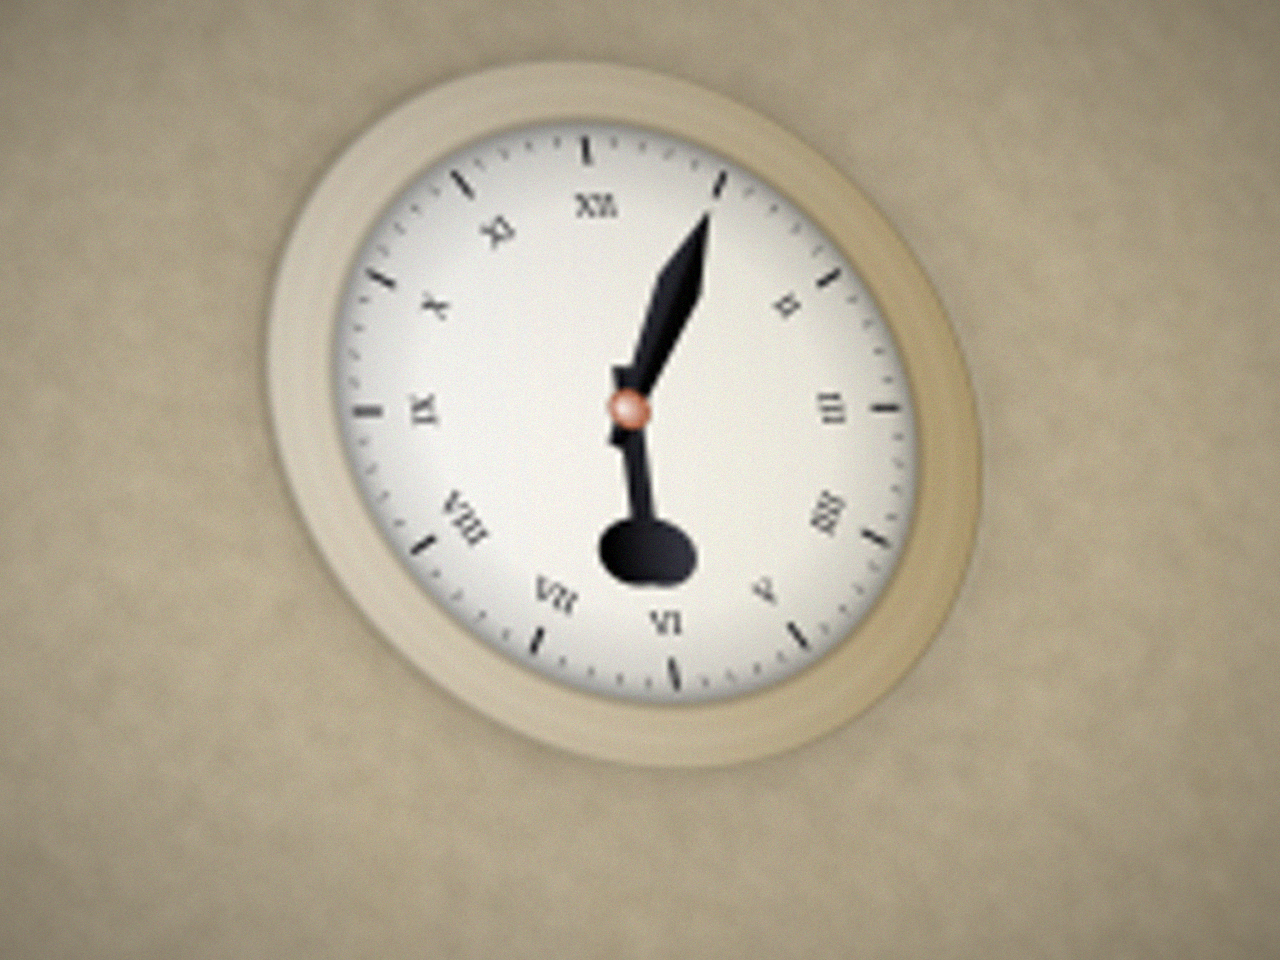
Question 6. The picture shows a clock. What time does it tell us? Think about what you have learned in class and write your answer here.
6:05
